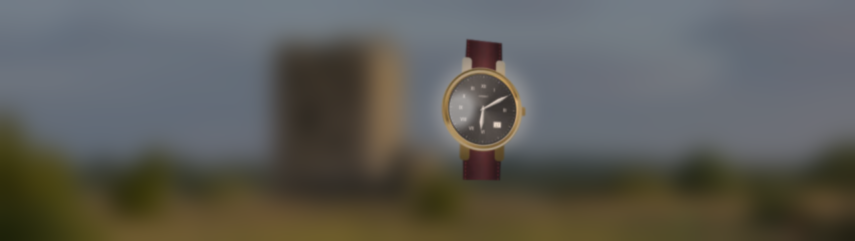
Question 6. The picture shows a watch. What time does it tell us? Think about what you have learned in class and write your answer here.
6:10
